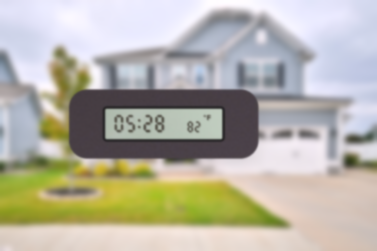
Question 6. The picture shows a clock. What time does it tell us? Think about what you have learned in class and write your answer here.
5:28
